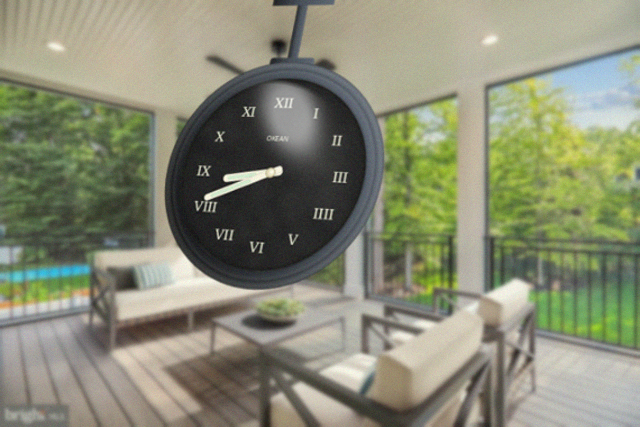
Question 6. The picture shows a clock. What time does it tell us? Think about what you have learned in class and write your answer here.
8:41
